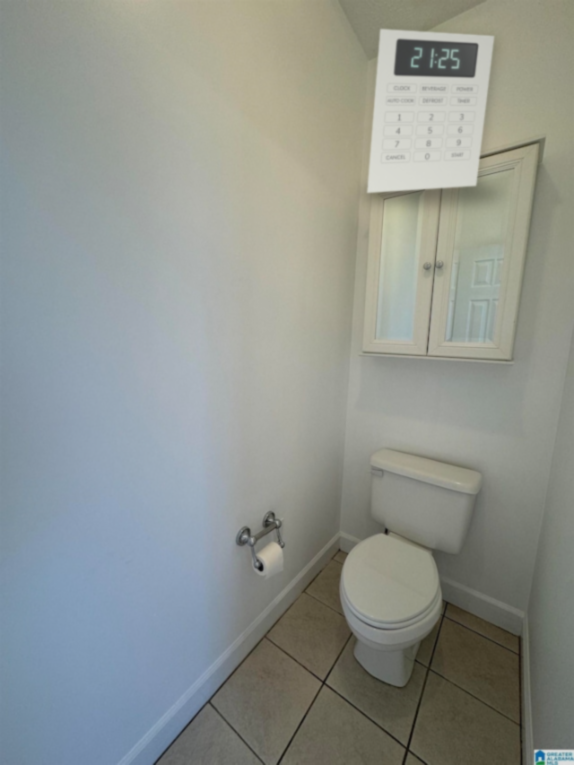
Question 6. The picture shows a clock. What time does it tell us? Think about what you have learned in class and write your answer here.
21:25
